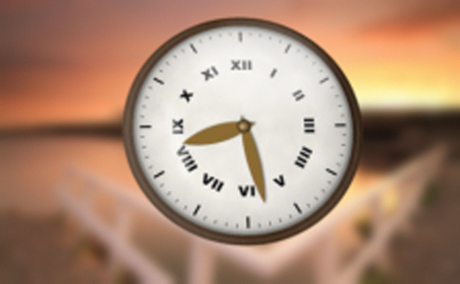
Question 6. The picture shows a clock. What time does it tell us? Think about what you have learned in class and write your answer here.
8:28
